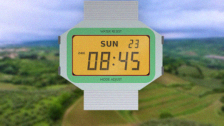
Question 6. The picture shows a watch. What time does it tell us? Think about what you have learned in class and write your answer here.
8:45
